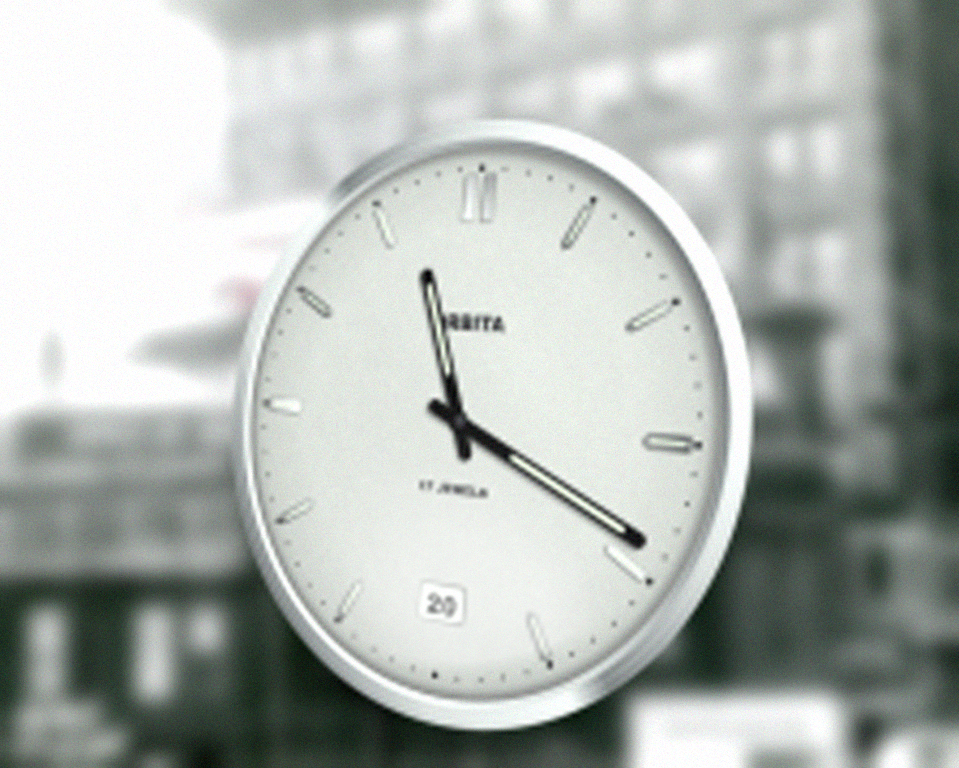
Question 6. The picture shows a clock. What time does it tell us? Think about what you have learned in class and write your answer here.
11:19
